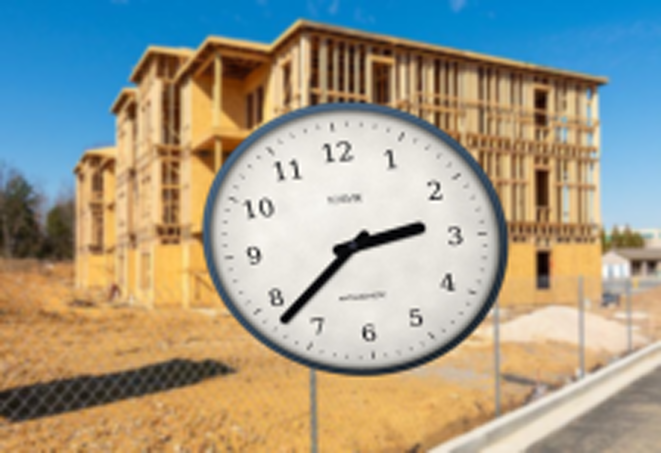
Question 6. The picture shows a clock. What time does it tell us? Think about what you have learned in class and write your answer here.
2:38
